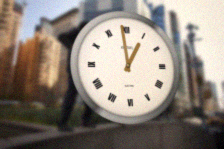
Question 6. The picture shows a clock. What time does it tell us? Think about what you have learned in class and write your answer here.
12:59
